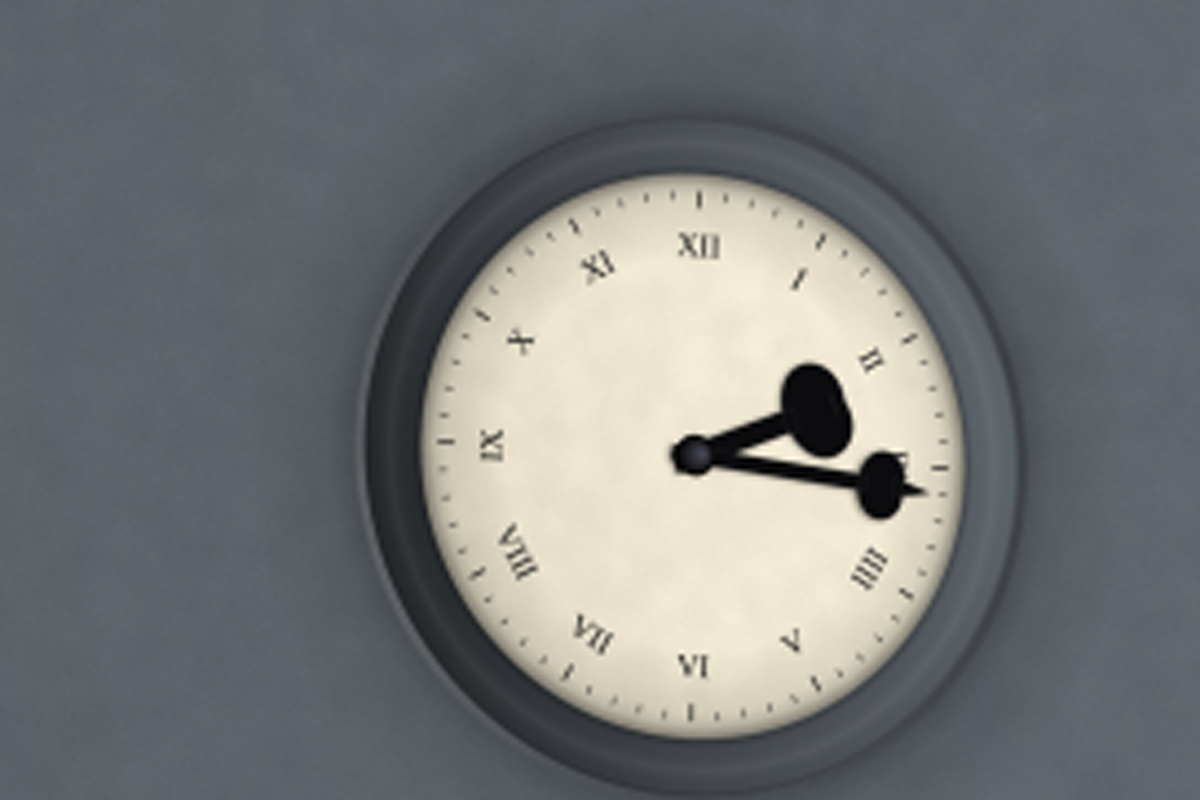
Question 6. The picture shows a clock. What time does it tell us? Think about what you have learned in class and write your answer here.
2:16
